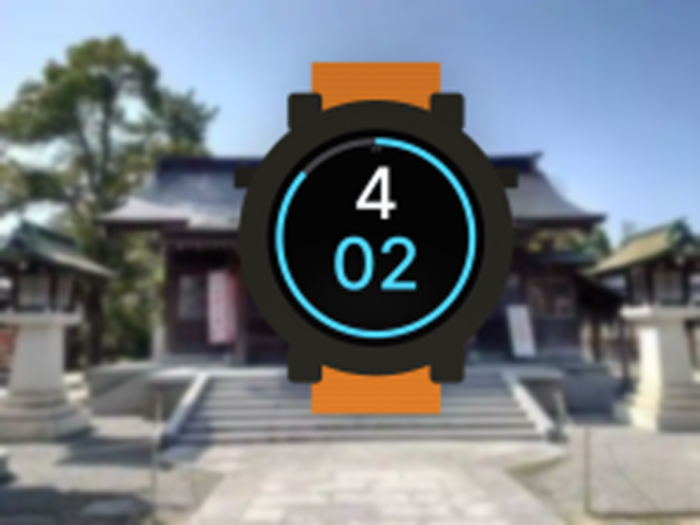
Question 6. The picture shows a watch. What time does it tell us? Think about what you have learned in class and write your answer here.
4:02
